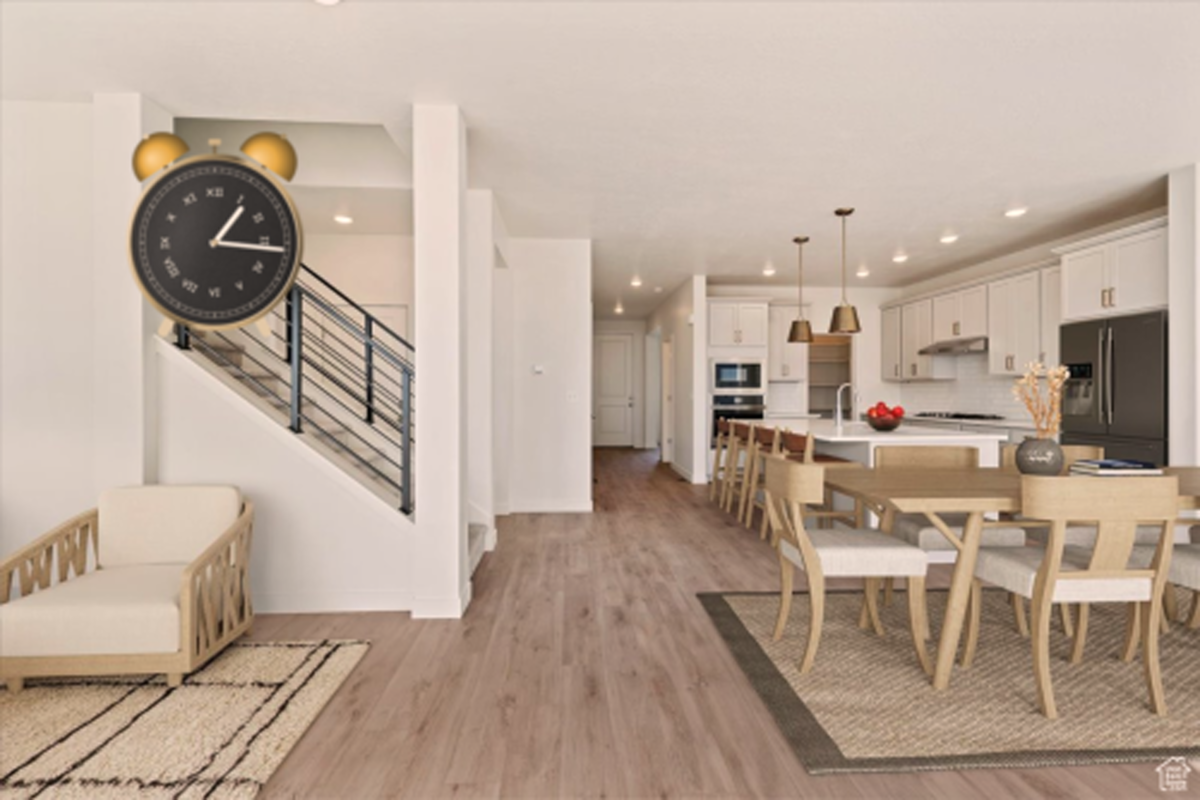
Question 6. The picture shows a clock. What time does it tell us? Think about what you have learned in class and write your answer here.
1:16
